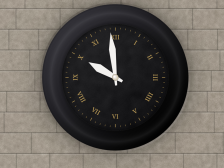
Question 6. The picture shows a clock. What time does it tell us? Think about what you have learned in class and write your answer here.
9:59
